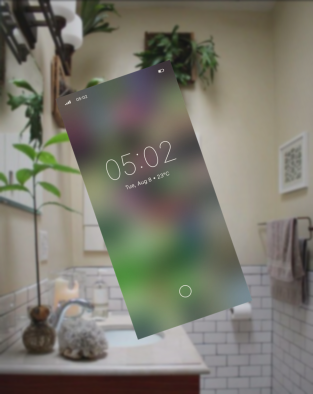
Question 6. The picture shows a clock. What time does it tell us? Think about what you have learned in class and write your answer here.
5:02
